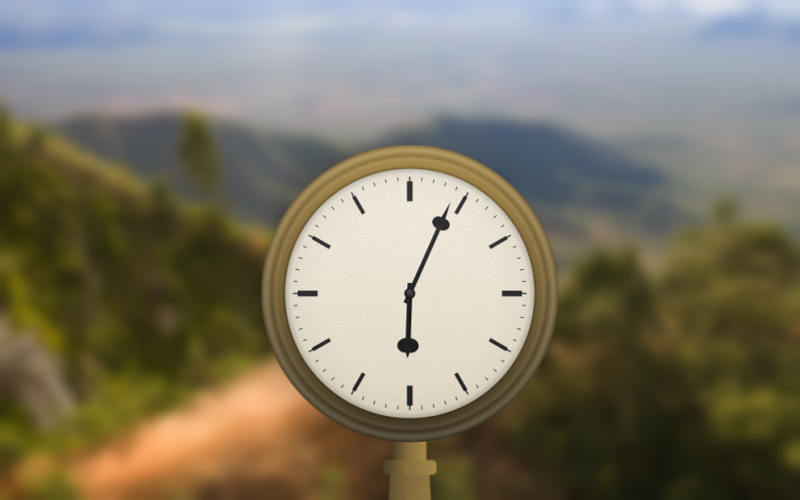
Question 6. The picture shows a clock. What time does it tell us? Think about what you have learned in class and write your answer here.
6:04
